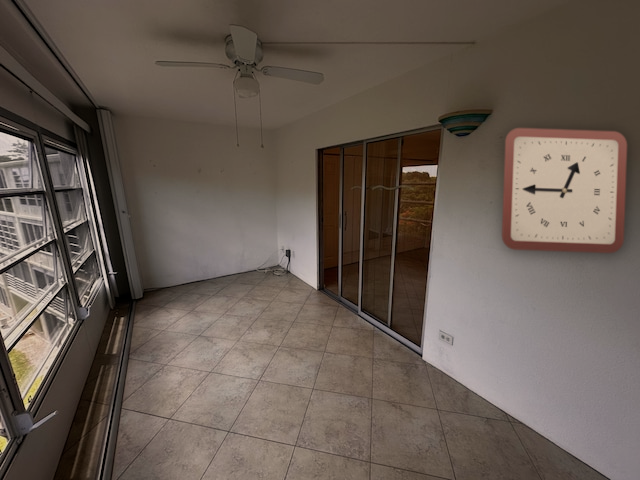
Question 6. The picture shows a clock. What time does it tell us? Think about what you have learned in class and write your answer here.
12:45
